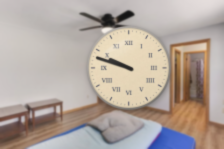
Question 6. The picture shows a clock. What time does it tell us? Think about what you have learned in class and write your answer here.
9:48
